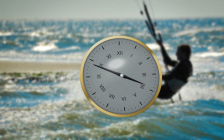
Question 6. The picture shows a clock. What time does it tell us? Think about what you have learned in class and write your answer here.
3:49
